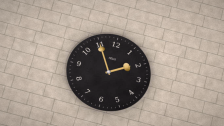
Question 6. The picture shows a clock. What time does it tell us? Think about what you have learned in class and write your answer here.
1:55
